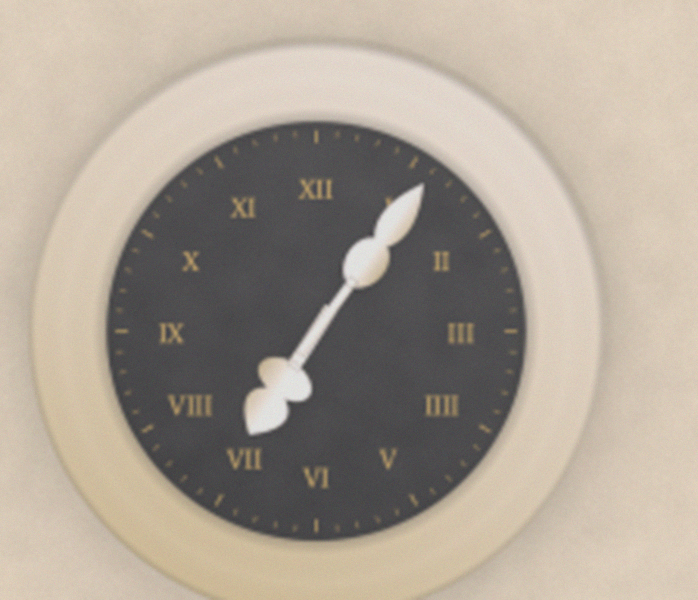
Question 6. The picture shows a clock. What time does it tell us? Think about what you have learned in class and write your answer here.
7:06
